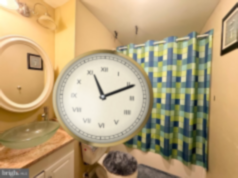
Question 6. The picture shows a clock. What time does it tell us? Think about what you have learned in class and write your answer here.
11:11
